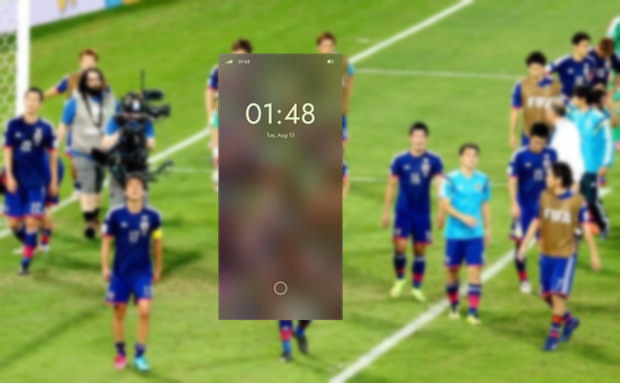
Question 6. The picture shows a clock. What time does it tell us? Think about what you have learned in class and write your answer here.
1:48
